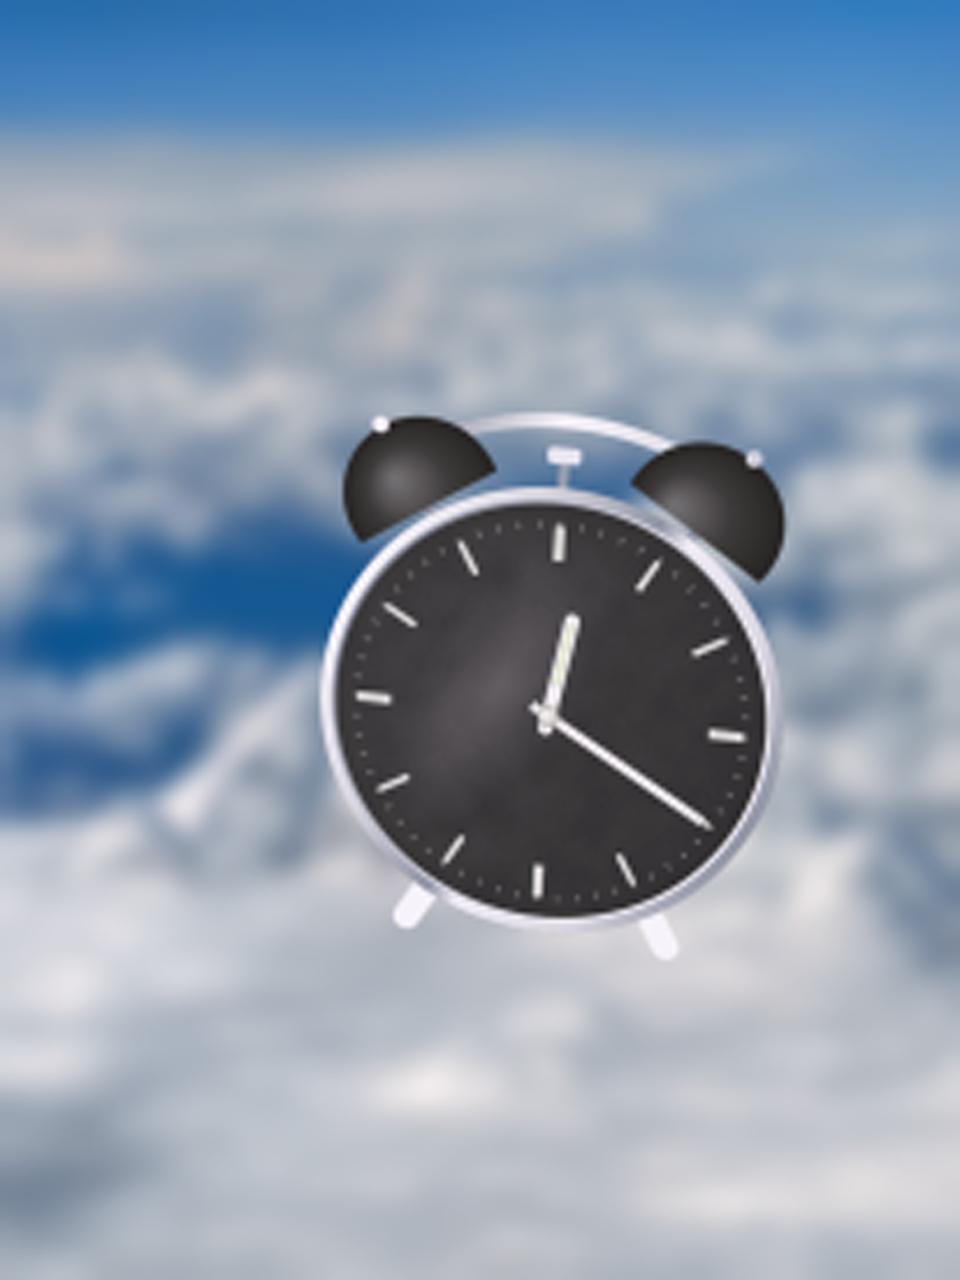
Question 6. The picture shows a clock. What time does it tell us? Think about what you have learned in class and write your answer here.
12:20
